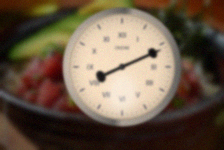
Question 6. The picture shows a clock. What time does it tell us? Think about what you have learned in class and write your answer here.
8:11
